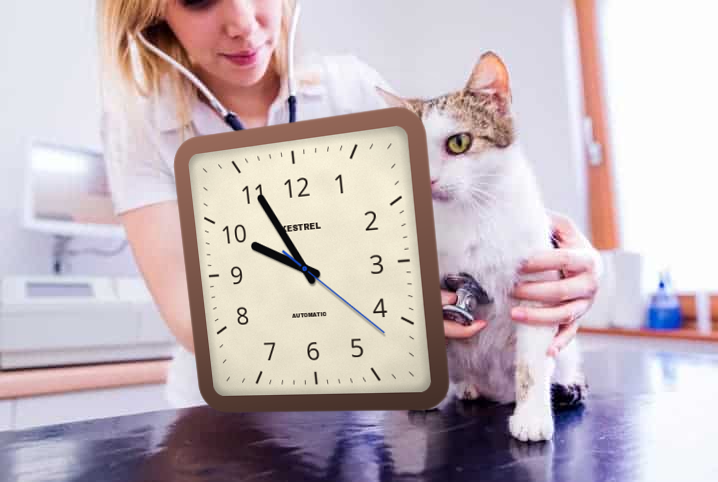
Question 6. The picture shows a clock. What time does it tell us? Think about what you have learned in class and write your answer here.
9:55:22
